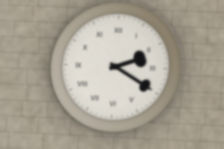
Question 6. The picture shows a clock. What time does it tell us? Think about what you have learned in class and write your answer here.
2:20
